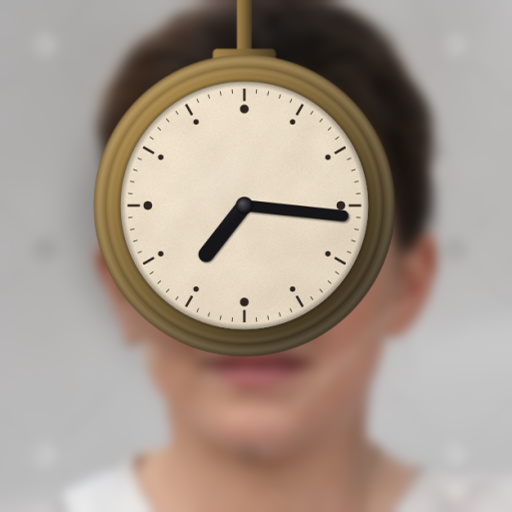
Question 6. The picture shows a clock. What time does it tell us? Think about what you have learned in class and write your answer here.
7:16
